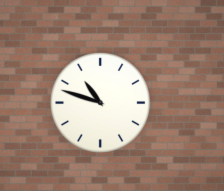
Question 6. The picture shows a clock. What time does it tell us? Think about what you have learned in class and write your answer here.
10:48
